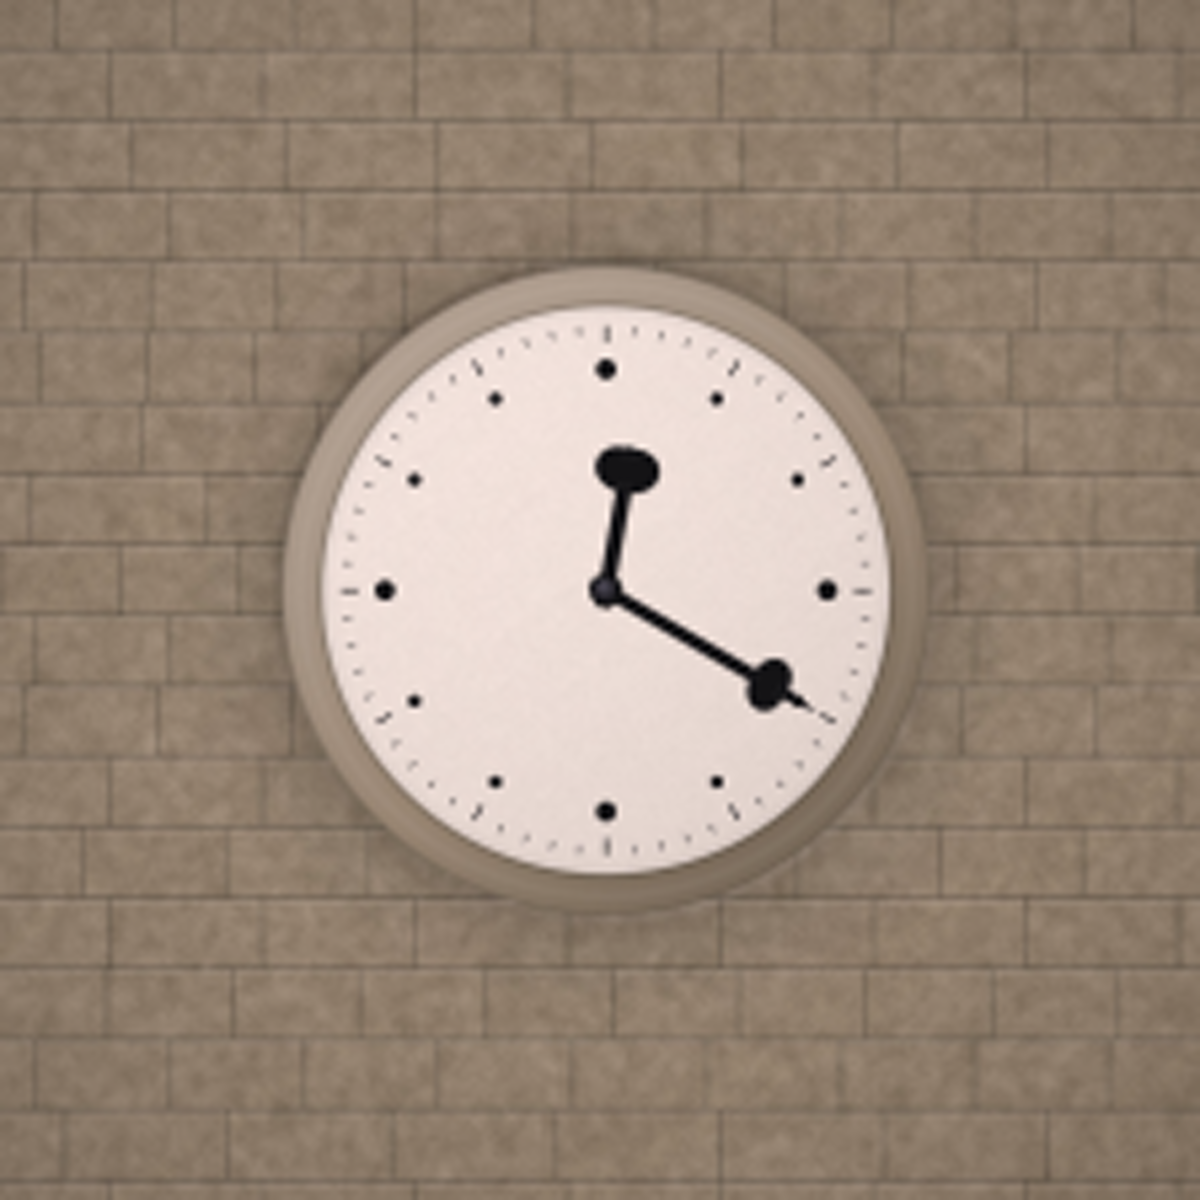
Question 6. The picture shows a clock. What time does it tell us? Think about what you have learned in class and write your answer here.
12:20
